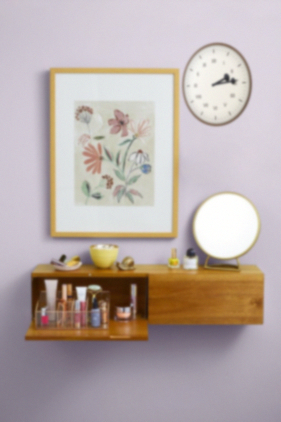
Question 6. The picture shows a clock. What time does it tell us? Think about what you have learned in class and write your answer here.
2:14
